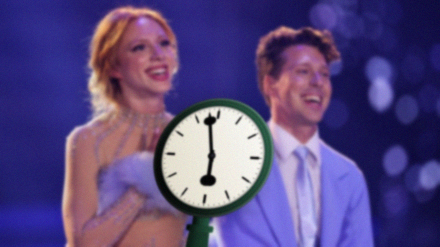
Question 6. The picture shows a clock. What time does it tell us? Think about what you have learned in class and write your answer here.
5:58
